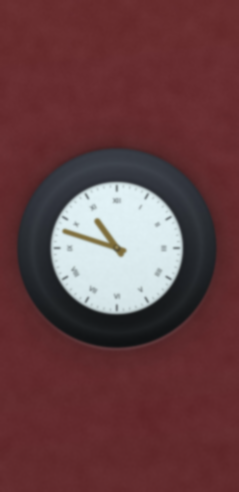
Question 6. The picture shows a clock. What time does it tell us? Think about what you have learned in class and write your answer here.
10:48
